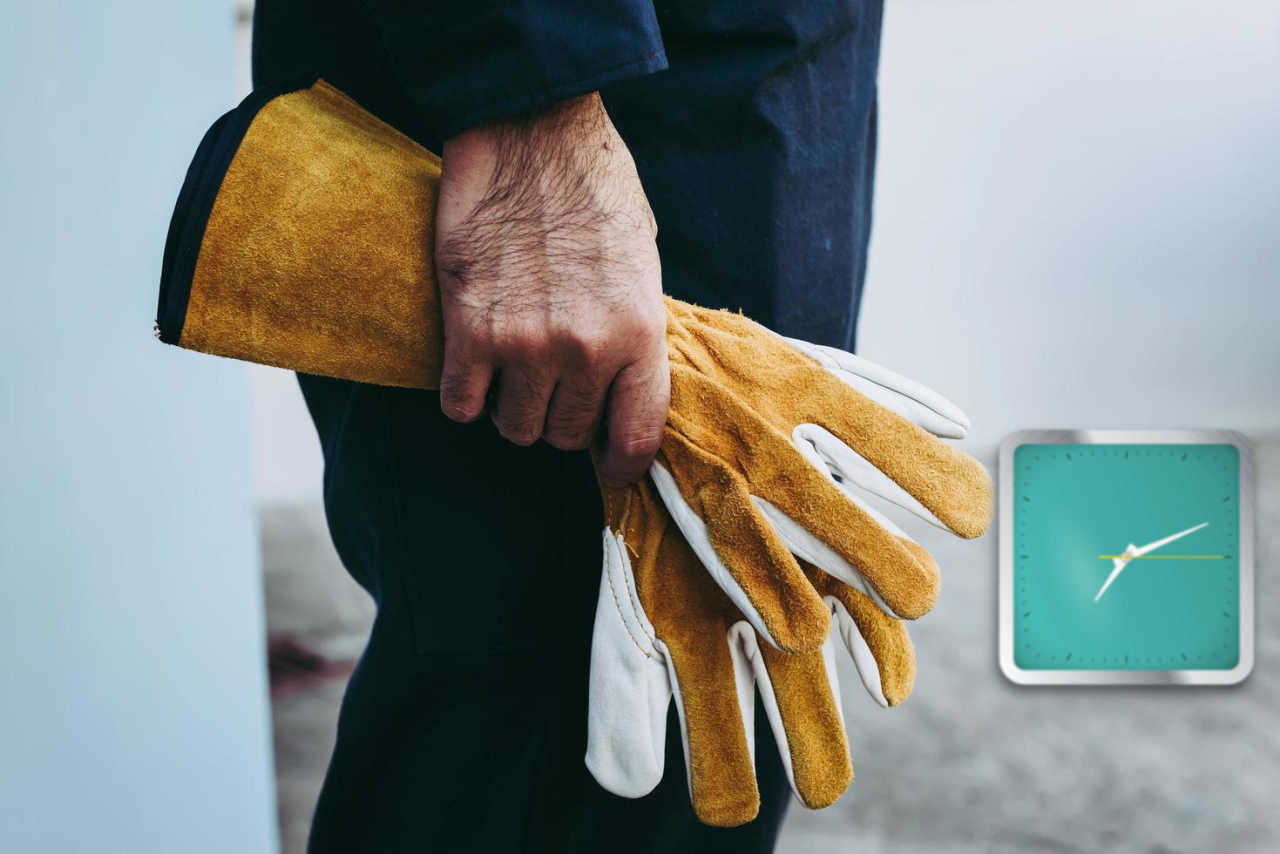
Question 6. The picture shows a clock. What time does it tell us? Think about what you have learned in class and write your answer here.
7:11:15
